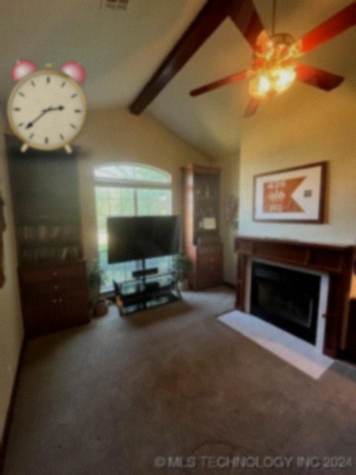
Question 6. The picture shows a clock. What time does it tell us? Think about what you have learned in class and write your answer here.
2:38
